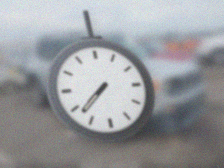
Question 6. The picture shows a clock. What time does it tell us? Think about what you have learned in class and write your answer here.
7:38
